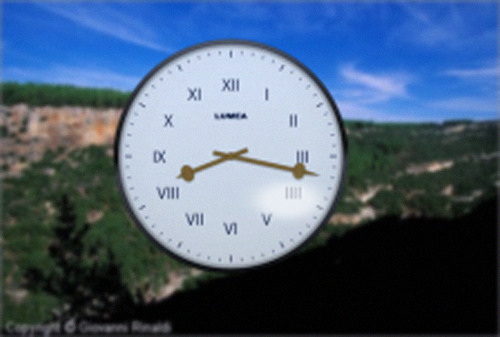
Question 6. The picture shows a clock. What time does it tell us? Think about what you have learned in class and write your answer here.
8:17
